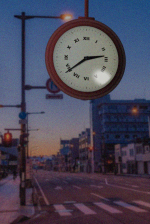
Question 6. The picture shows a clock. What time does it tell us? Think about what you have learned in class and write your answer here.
2:39
